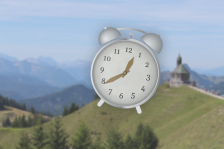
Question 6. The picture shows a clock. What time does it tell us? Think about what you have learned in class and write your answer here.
12:39
